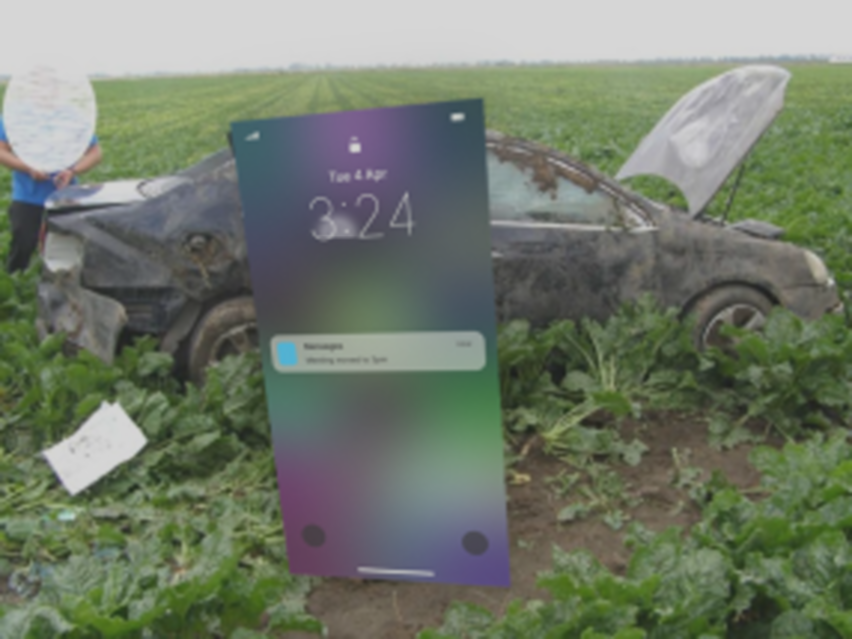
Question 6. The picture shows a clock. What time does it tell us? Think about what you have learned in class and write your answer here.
3:24
